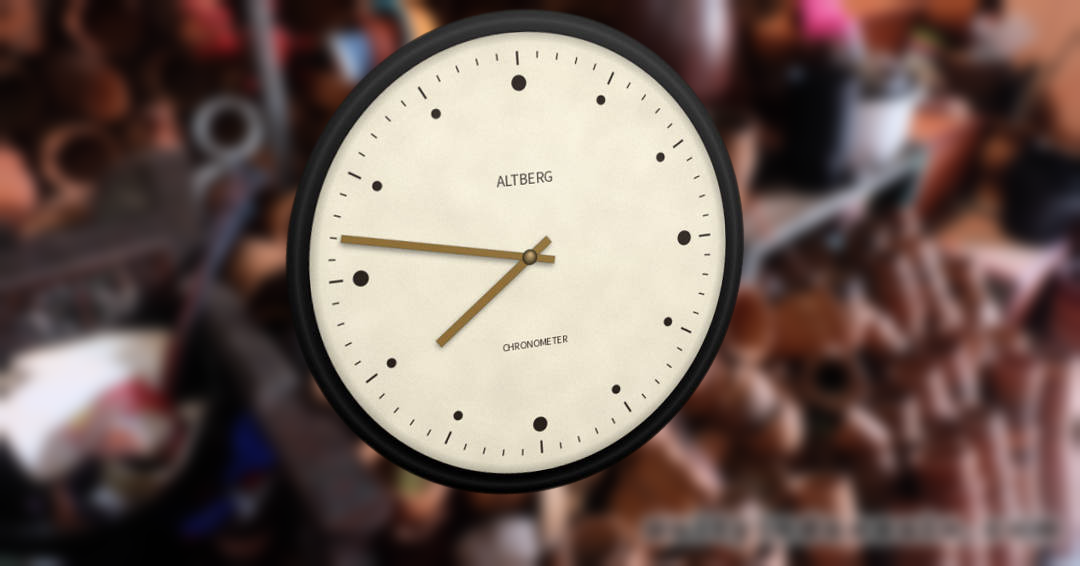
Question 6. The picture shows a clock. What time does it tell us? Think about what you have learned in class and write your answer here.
7:47
